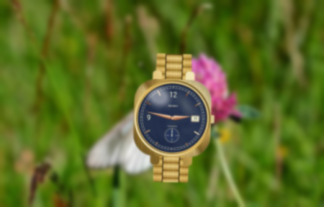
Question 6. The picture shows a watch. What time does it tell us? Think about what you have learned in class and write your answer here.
2:47
